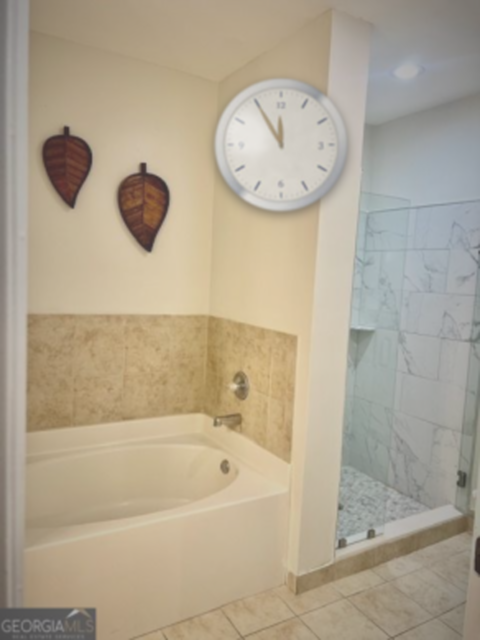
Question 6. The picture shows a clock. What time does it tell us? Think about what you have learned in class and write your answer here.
11:55
